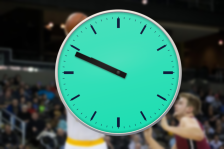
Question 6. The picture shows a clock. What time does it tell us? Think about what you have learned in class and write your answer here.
9:49
